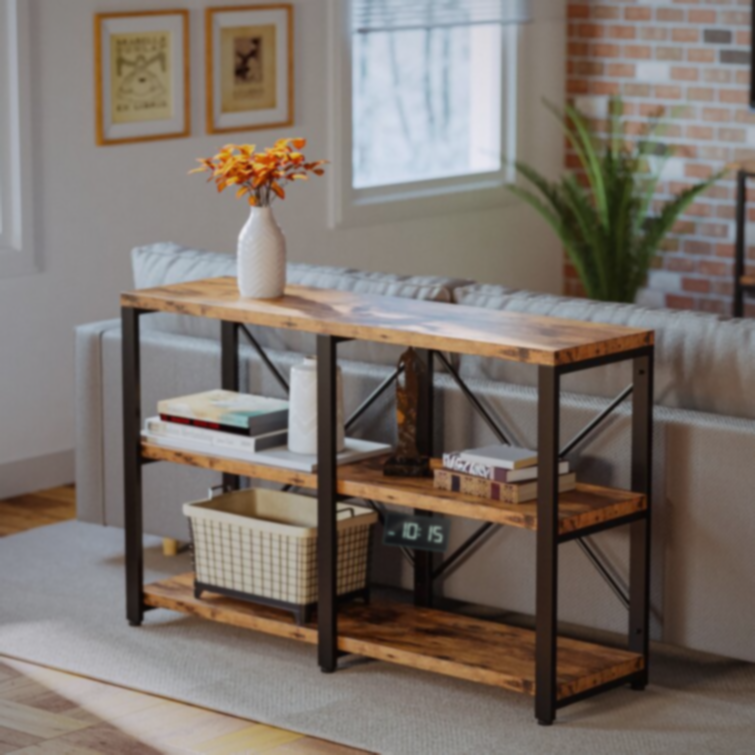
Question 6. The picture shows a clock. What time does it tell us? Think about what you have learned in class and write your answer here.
10:15
